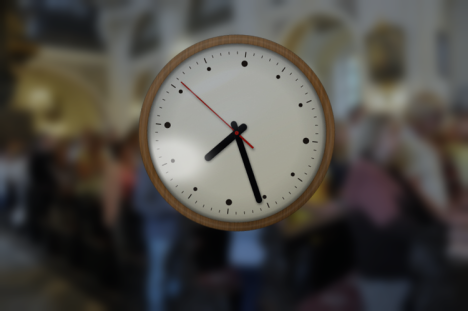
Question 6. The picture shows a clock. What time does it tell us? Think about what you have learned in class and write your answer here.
7:25:51
